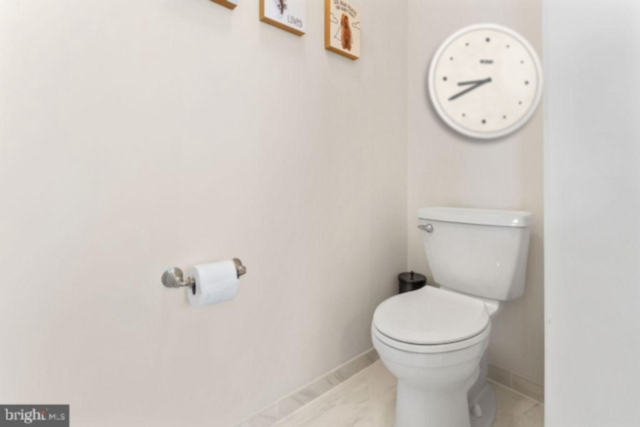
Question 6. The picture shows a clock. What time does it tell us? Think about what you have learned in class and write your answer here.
8:40
